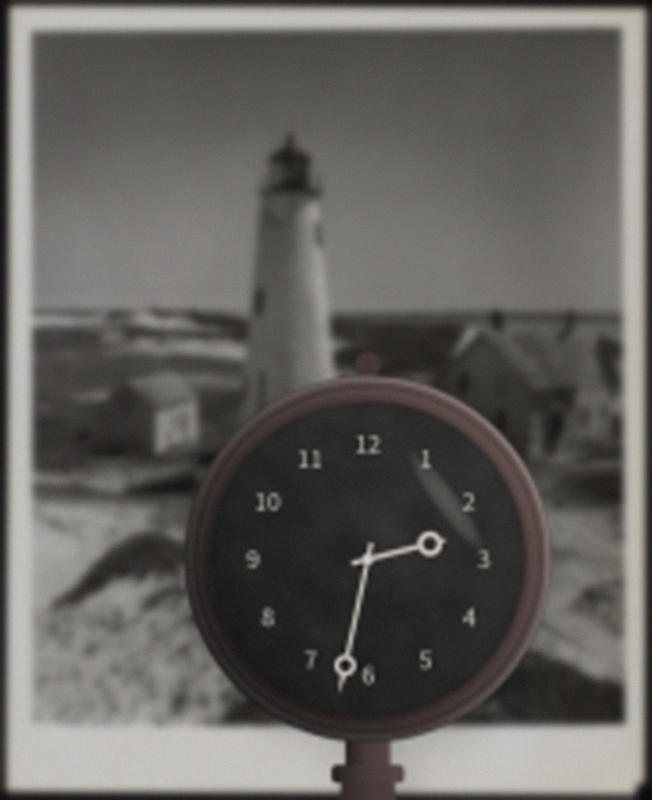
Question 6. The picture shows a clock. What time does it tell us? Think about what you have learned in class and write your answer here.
2:32
